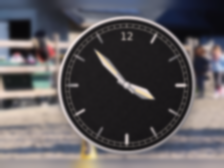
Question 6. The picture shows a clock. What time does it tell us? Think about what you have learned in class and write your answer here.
3:53
